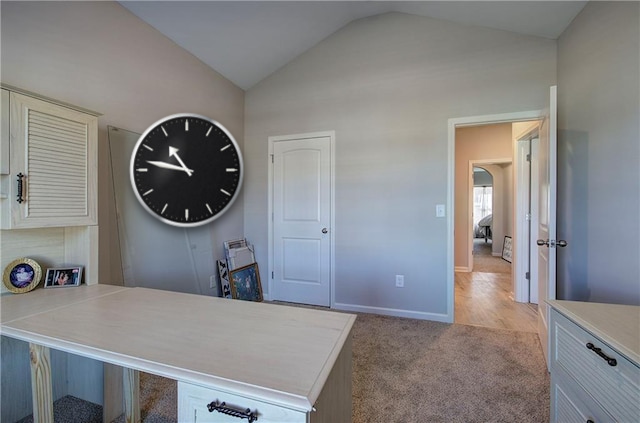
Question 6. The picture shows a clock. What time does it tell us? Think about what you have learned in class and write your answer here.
10:47
